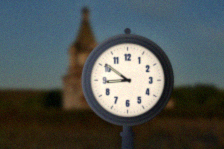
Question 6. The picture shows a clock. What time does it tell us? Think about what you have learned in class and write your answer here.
8:51
